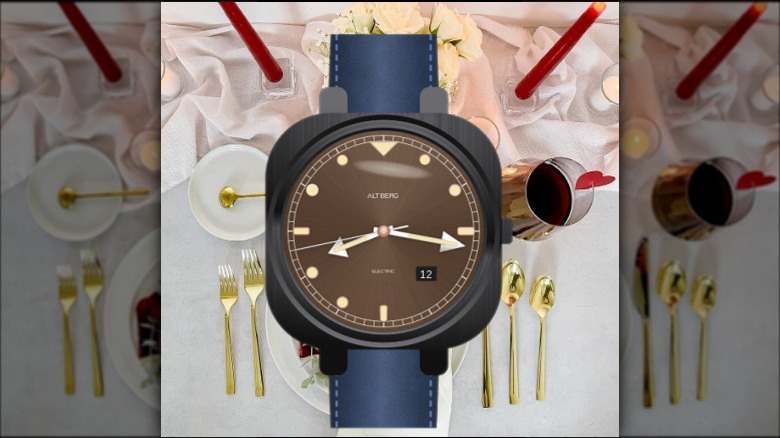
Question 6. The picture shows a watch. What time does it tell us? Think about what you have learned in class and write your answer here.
8:16:43
